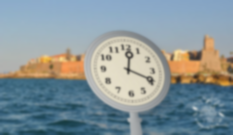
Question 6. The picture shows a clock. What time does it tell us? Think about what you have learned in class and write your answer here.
12:19
